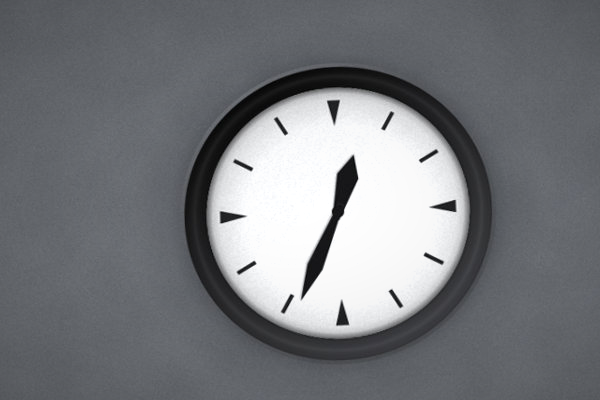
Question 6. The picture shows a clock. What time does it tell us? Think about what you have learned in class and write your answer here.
12:34
